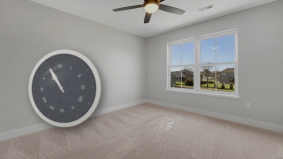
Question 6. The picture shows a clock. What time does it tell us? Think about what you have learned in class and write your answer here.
10:55
